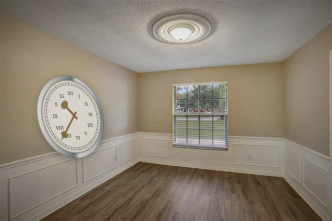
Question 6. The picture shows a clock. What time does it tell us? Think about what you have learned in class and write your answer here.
10:37
